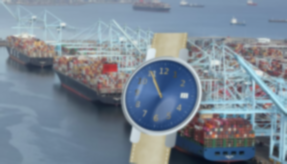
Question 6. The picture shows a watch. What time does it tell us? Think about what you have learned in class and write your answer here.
10:55
